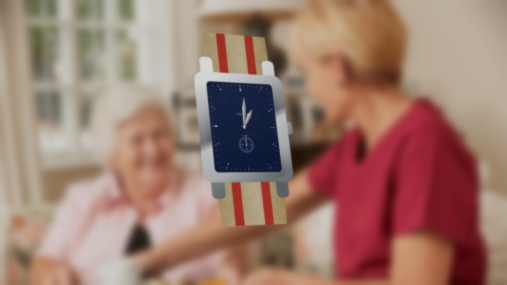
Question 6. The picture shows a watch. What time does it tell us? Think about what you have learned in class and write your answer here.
1:01
